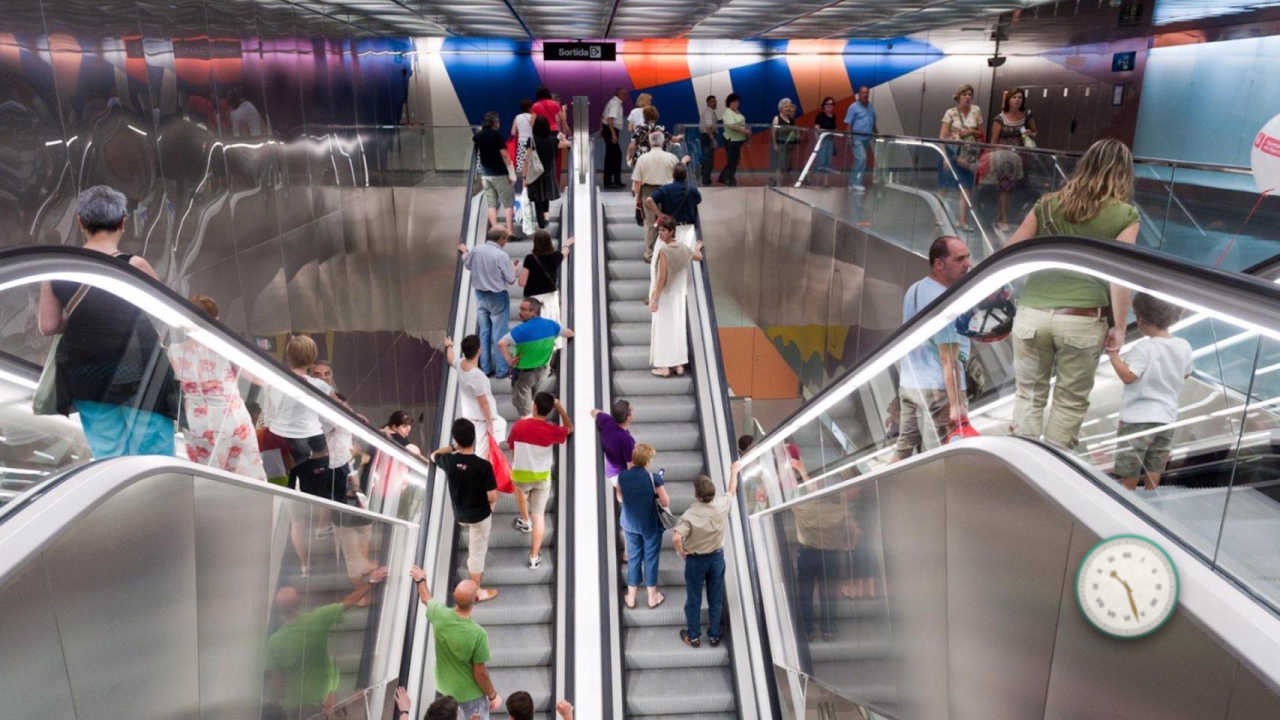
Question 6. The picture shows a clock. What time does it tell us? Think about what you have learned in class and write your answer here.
10:27
